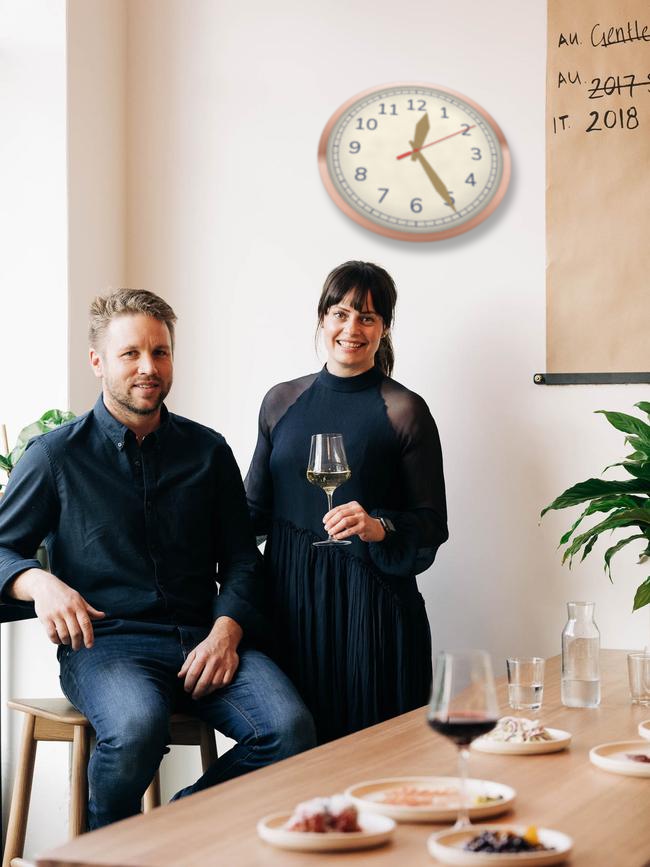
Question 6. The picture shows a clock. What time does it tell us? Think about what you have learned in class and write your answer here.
12:25:10
